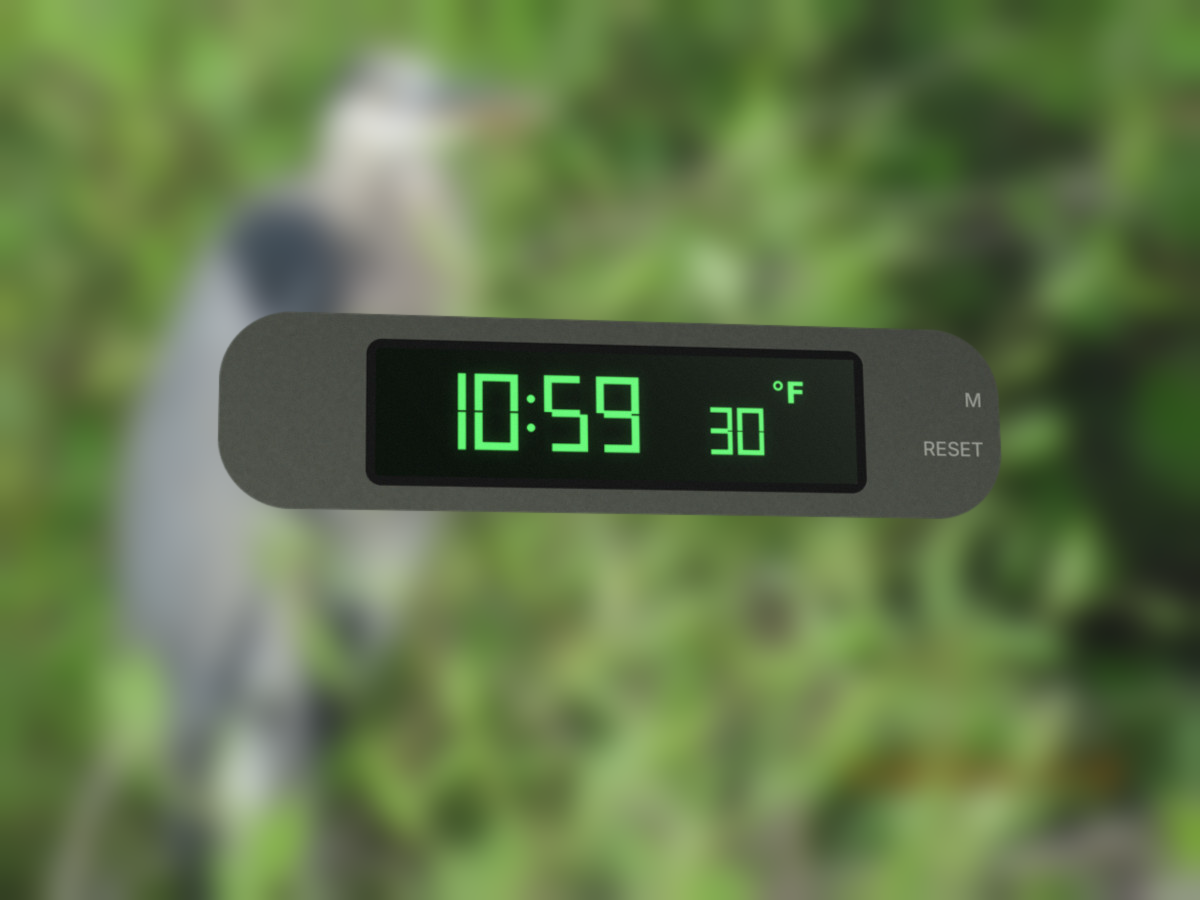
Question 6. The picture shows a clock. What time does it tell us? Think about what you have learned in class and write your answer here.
10:59
